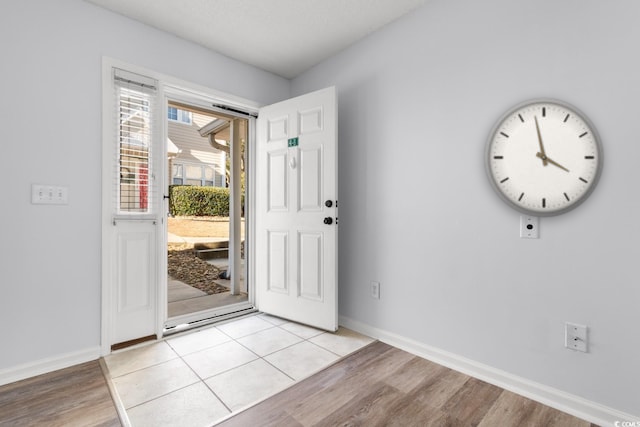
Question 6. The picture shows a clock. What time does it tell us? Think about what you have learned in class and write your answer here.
3:58
